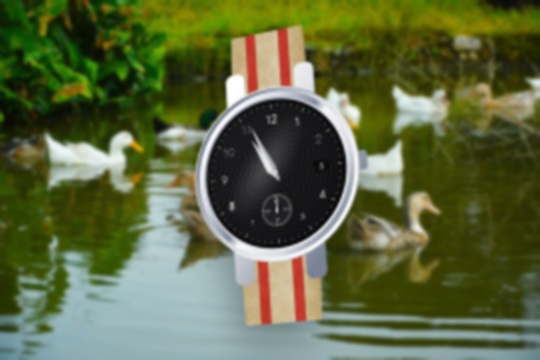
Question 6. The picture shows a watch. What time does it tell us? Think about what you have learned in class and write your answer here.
10:56
